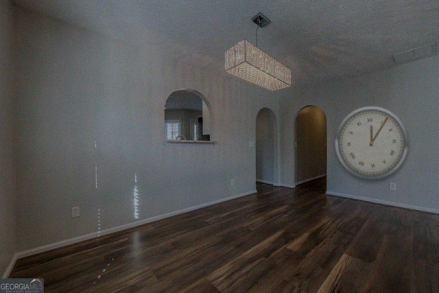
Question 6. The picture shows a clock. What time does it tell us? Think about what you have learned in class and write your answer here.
12:06
